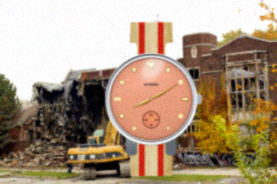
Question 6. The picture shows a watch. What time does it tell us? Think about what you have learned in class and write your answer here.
8:10
